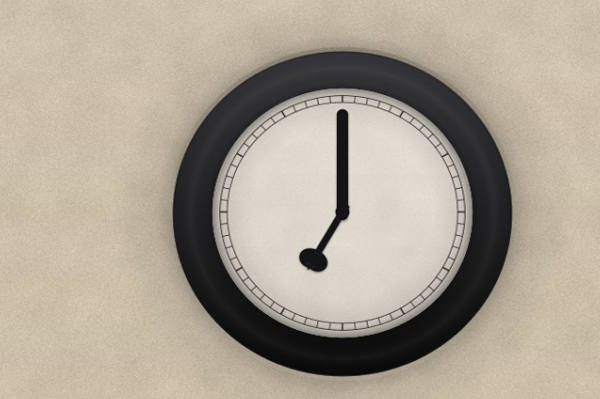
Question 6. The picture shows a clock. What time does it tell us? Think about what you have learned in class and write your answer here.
7:00
